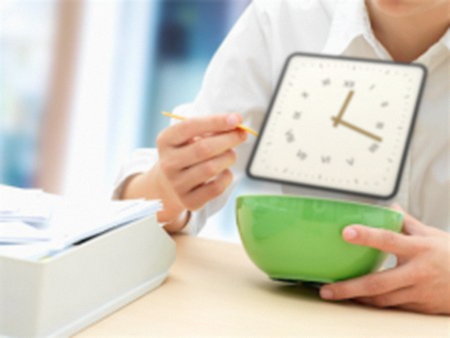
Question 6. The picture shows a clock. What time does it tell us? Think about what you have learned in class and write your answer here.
12:18
